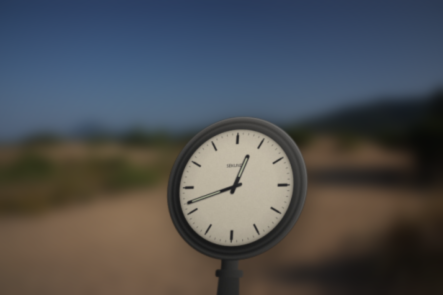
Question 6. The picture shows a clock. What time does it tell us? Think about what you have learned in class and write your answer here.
12:42
